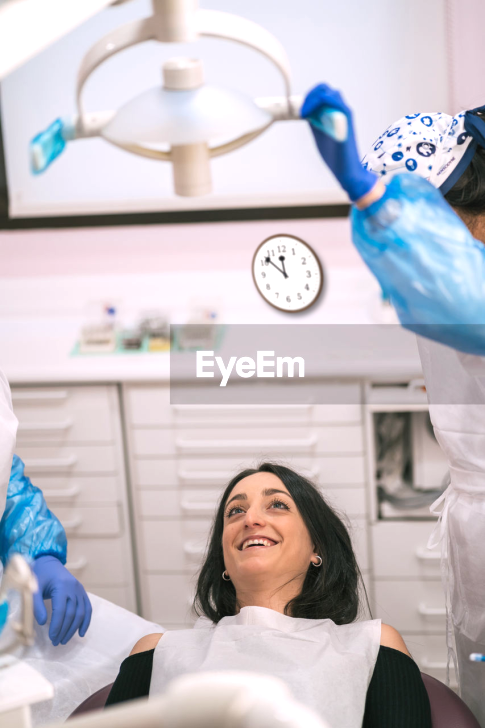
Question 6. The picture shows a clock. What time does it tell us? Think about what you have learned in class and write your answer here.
11:52
